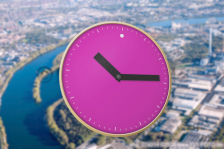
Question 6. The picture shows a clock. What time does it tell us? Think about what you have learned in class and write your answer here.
10:14
